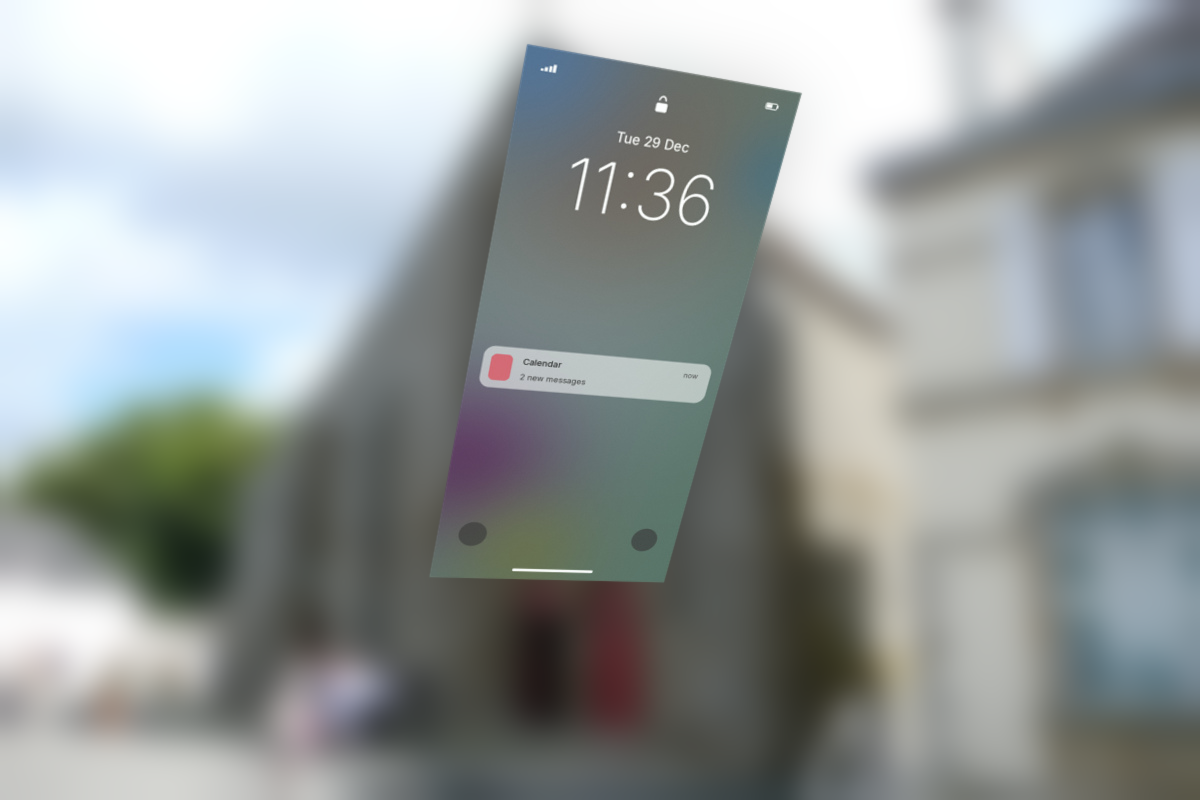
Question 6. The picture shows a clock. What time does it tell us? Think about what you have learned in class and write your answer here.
11:36
